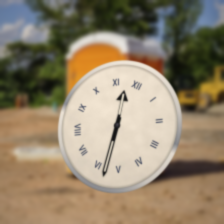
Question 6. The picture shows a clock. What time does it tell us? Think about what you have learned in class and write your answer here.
11:28
